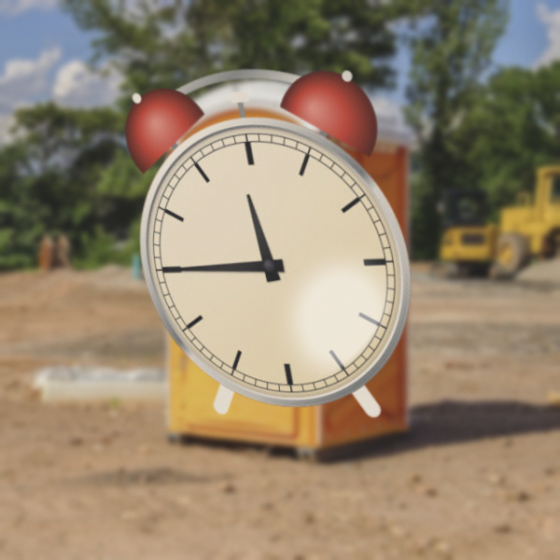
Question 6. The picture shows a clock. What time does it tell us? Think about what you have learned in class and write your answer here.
11:45
